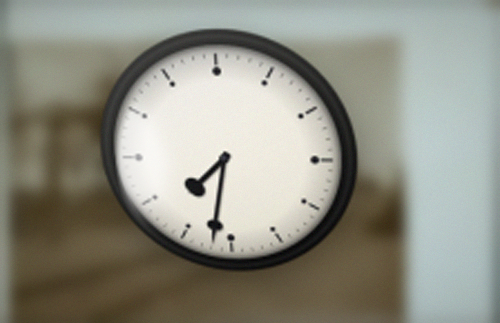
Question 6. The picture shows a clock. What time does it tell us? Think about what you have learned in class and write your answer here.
7:32
